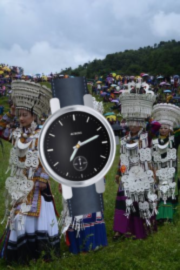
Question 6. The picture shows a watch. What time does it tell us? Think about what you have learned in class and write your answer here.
7:12
